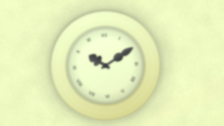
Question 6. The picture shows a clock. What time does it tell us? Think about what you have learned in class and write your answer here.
10:10
